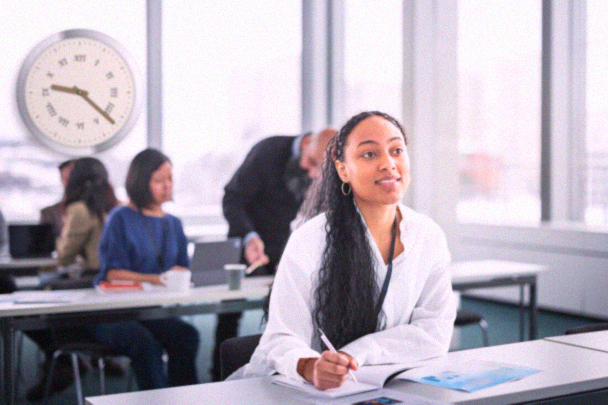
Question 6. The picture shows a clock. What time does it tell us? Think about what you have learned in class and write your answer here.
9:22
